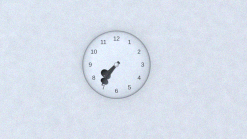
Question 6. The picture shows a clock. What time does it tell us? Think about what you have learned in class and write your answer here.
7:36
